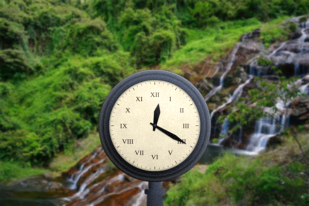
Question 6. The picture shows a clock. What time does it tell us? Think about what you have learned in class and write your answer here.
12:20
